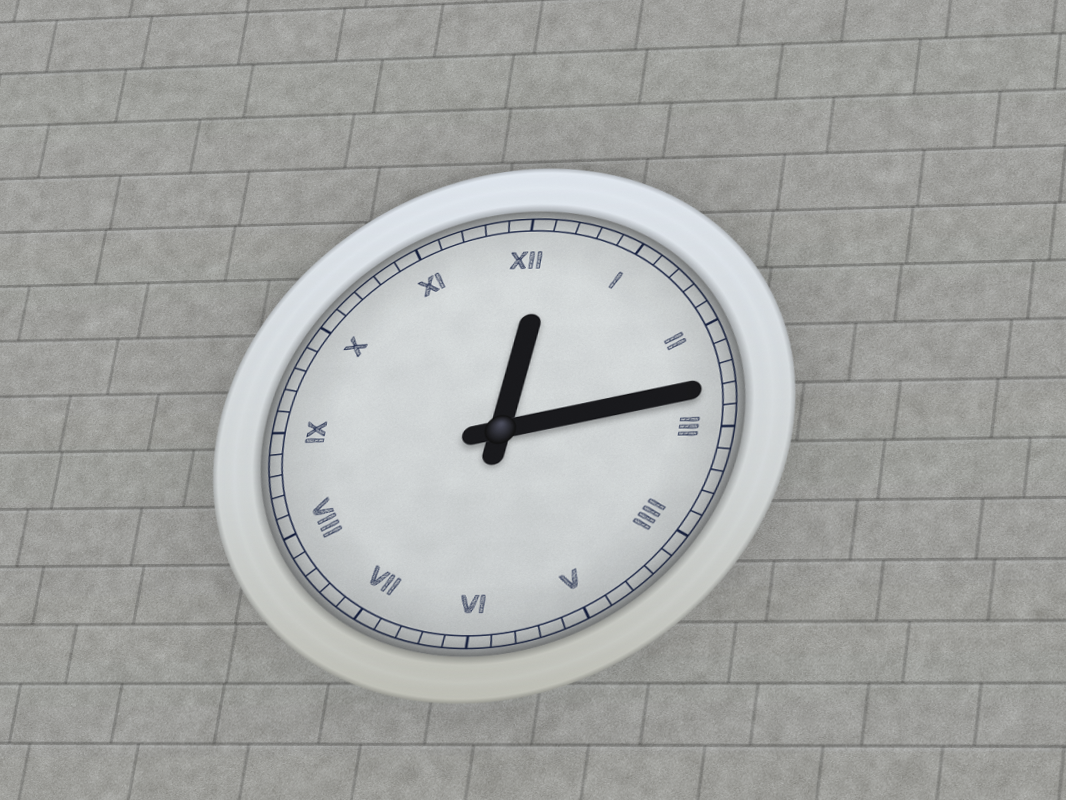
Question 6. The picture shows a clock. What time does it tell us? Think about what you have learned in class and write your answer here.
12:13
